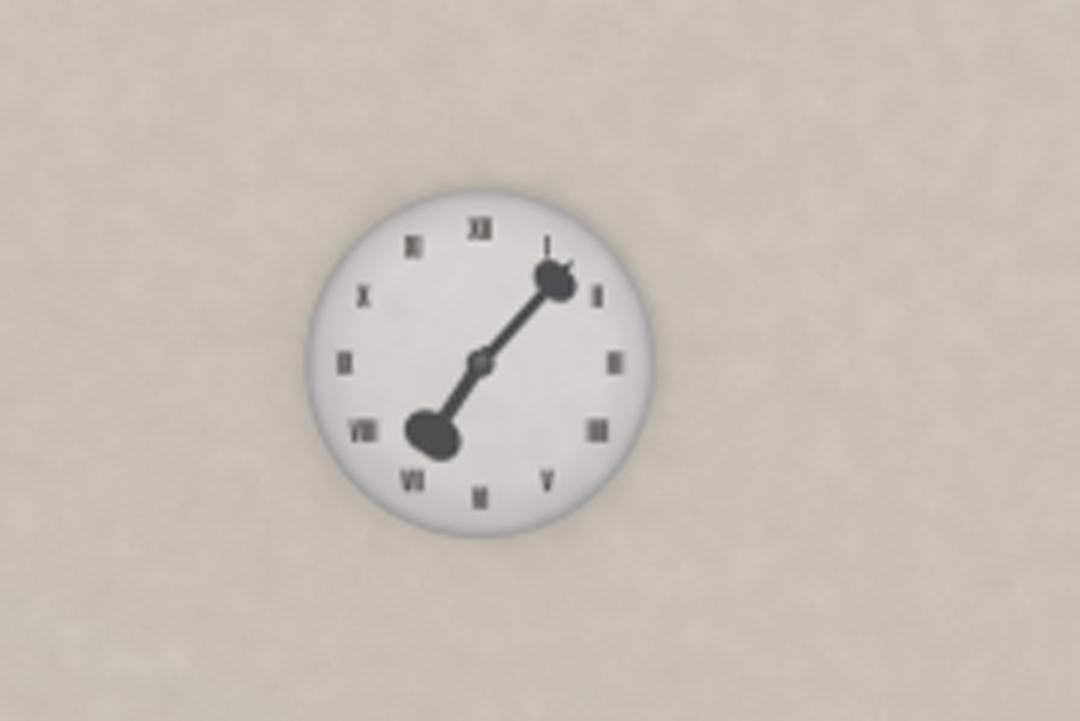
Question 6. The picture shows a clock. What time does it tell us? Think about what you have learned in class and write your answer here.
7:07
